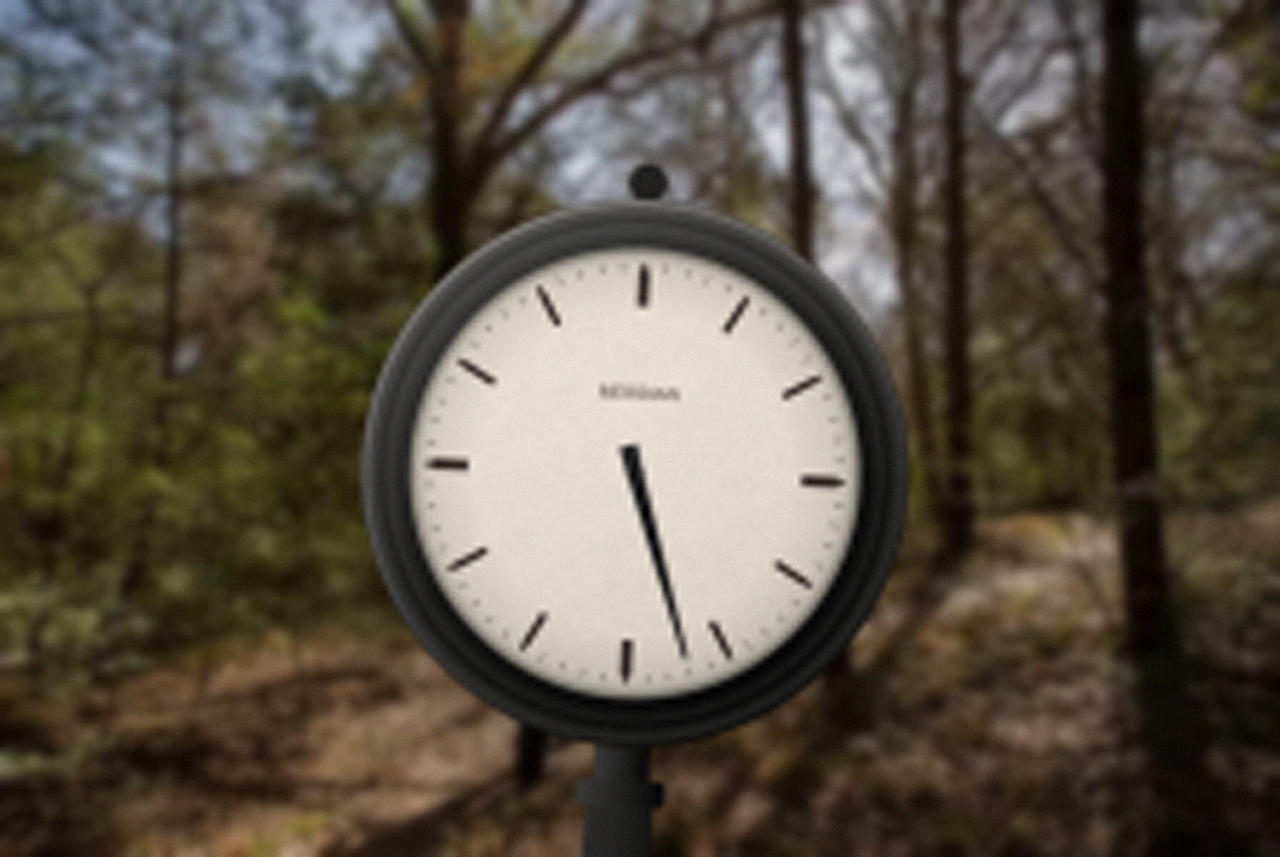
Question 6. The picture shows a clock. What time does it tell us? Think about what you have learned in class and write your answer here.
5:27
